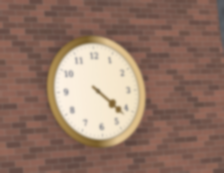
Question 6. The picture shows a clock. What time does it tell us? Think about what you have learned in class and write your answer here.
4:22
